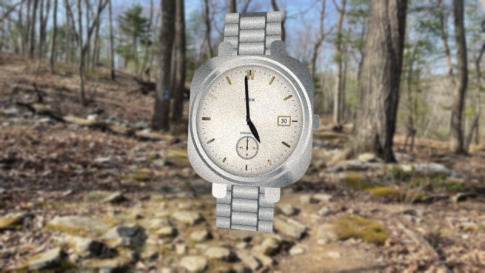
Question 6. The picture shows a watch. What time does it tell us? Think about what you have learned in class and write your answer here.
4:59
